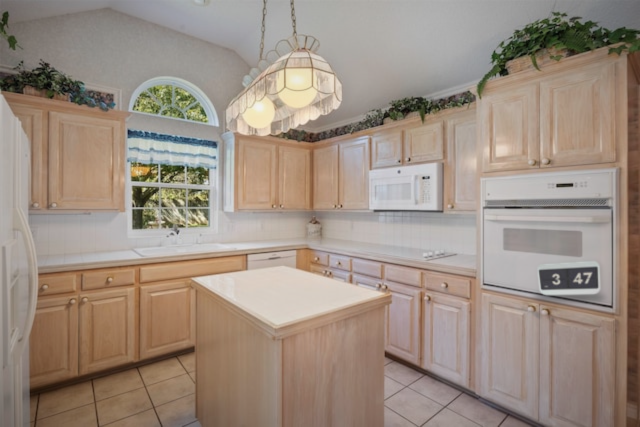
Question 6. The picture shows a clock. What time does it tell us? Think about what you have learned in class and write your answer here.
3:47
